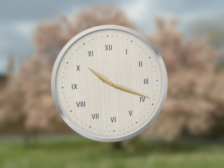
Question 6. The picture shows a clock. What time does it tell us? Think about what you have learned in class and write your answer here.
10:19
